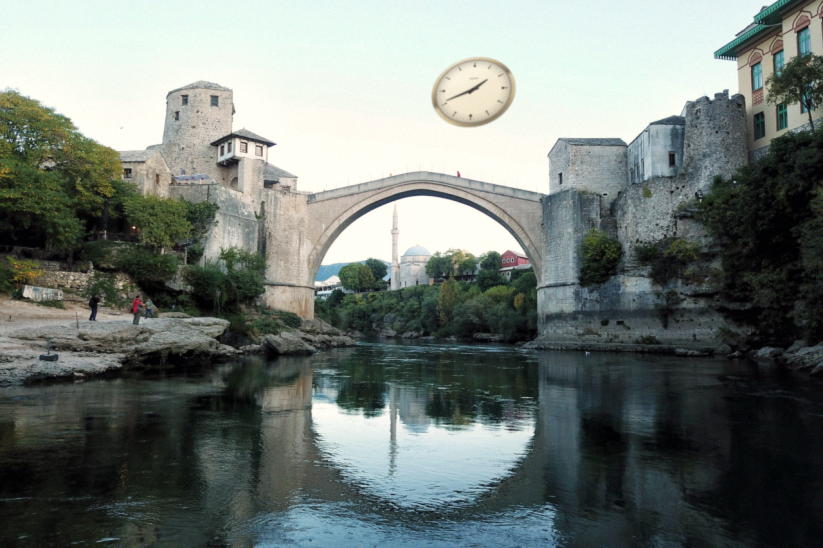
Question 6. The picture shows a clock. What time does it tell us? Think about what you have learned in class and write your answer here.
1:41
